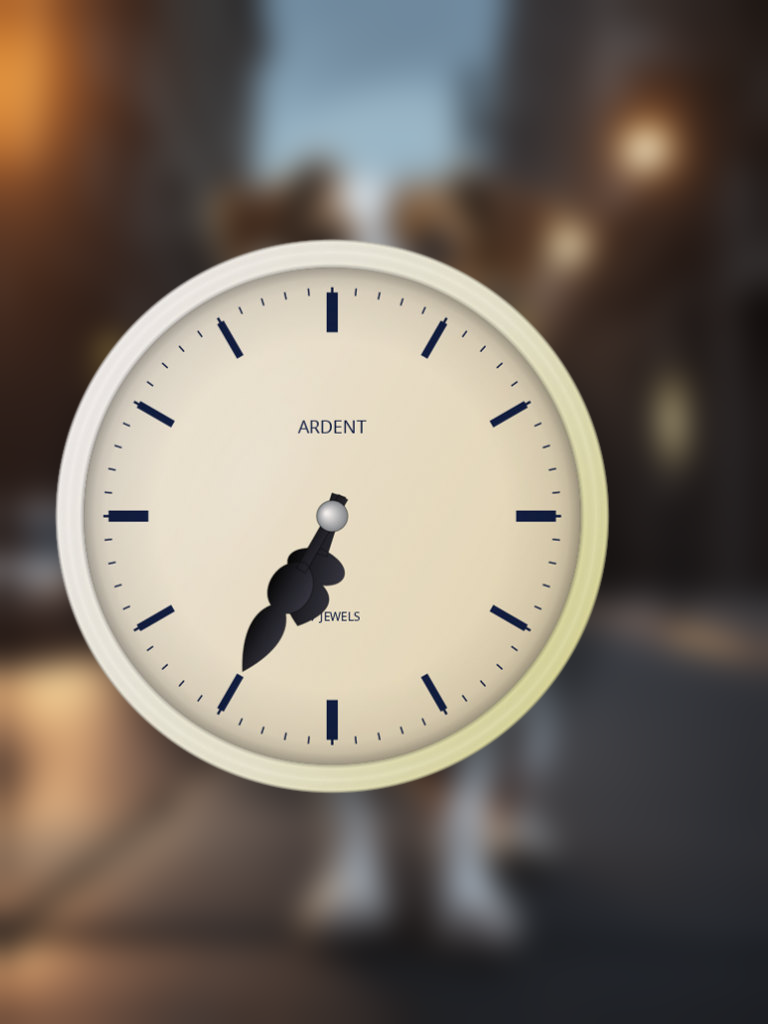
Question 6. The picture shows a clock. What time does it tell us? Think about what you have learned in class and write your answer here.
6:35
